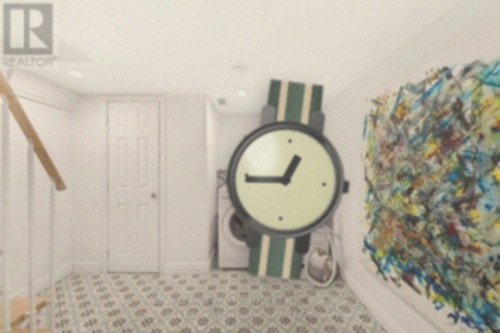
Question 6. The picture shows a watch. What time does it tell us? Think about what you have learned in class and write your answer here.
12:44
